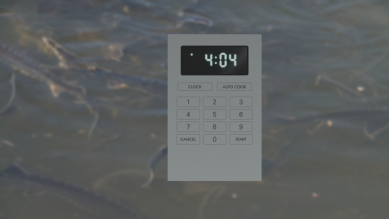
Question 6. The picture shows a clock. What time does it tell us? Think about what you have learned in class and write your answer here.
4:04
